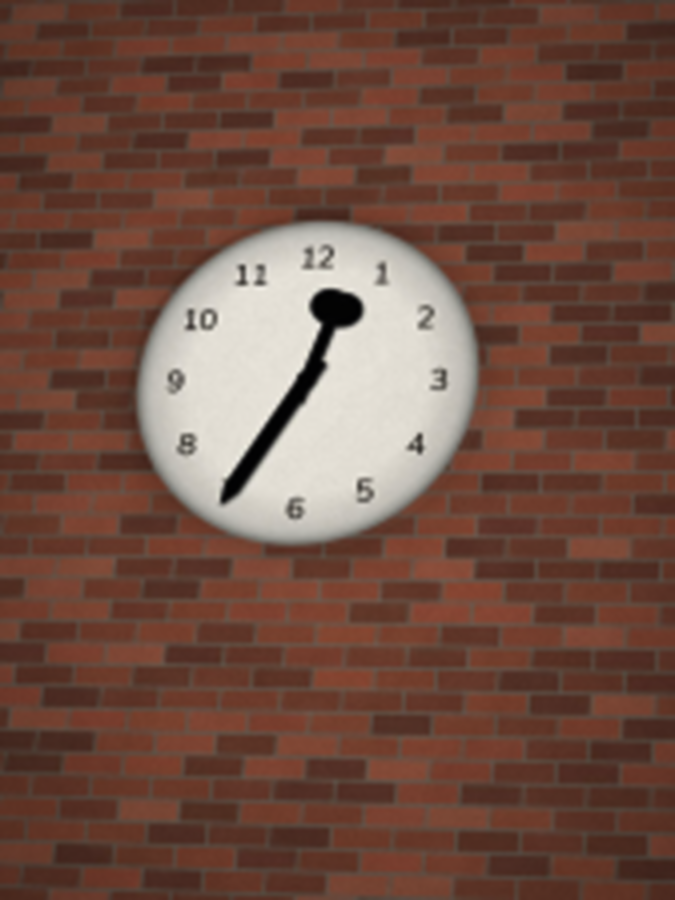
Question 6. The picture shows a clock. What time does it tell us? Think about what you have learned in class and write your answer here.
12:35
